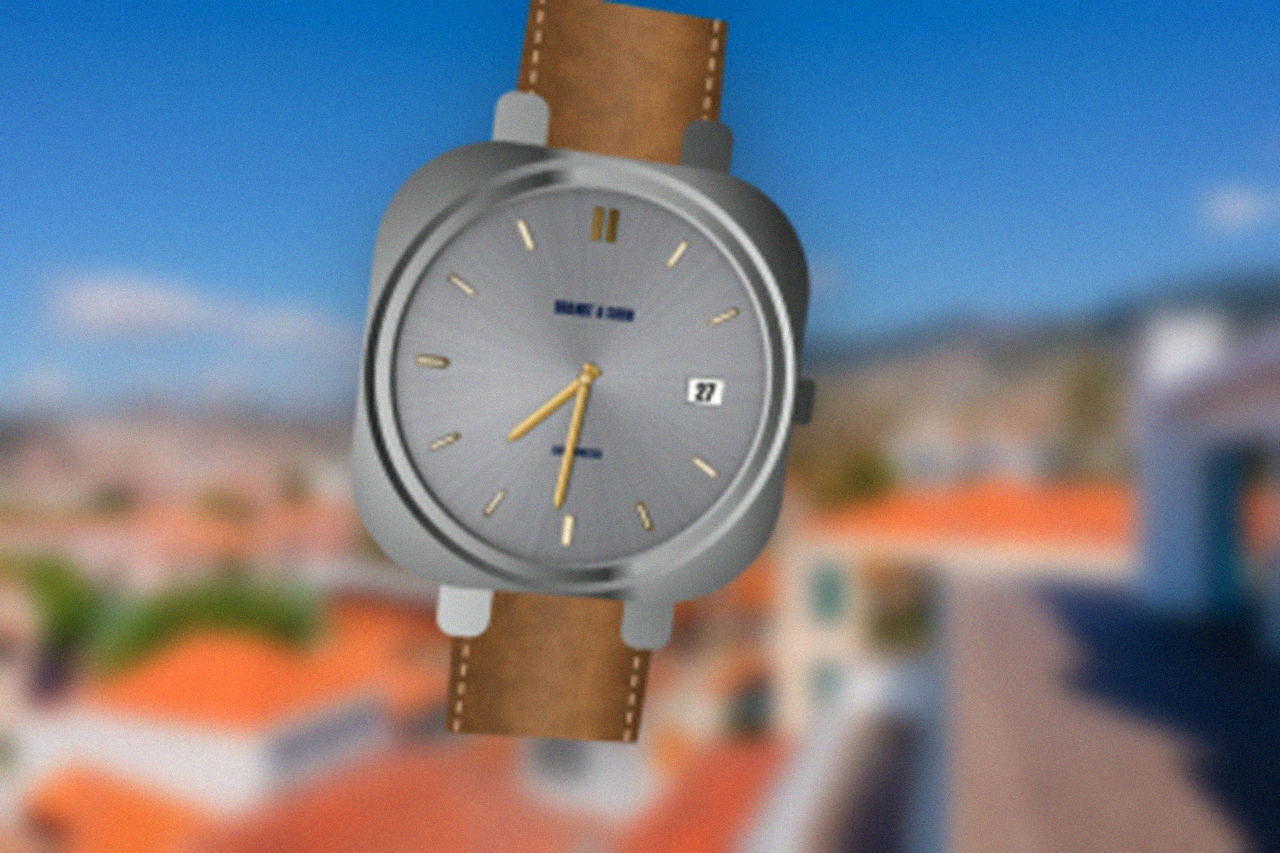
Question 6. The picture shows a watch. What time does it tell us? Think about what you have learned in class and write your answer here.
7:31
